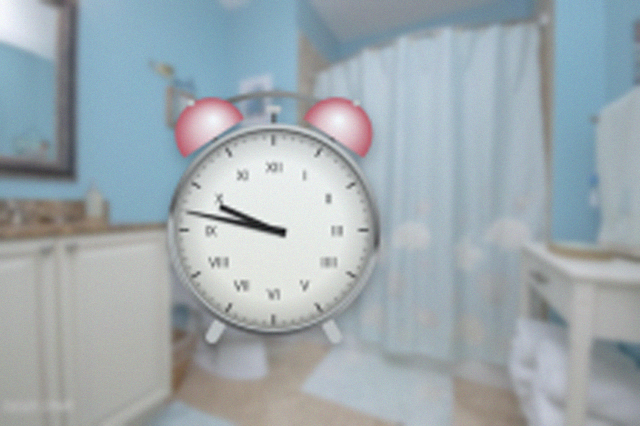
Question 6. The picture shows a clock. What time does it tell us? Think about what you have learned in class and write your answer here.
9:47
